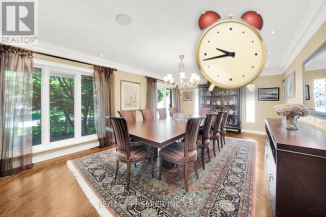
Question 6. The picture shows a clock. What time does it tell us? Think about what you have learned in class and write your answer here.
9:43
